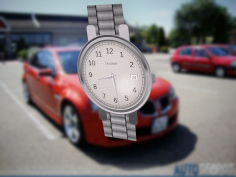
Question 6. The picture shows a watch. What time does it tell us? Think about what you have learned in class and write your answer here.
8:29
